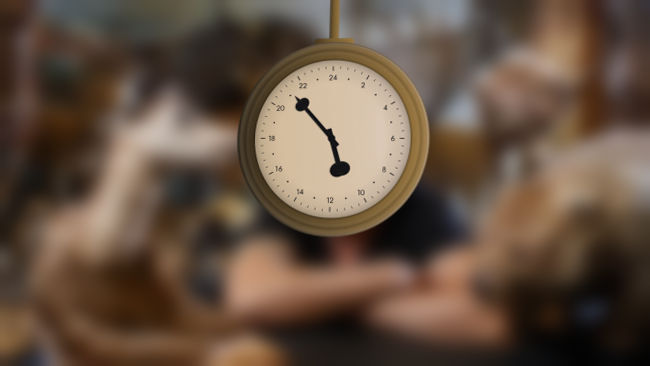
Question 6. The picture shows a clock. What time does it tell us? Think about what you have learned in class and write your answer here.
10:53
